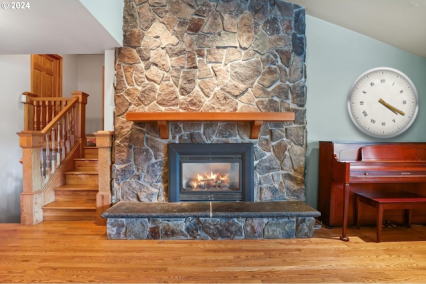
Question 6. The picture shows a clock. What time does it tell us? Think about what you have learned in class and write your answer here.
4:20
